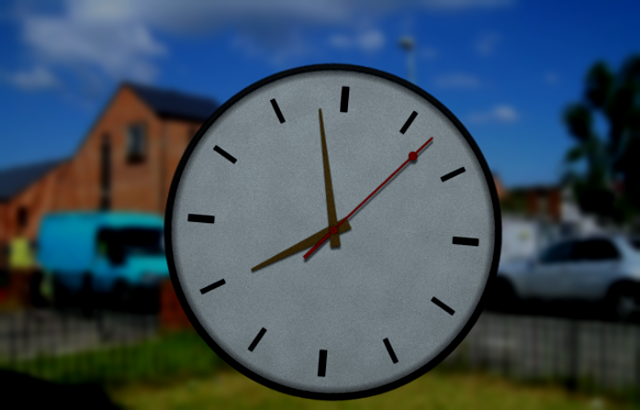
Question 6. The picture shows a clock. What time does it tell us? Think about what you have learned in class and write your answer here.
7:58:07
